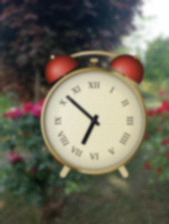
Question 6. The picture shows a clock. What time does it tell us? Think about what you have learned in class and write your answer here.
6:52
